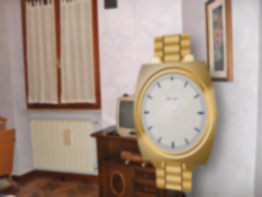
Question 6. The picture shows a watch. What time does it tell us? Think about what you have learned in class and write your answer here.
1:00
